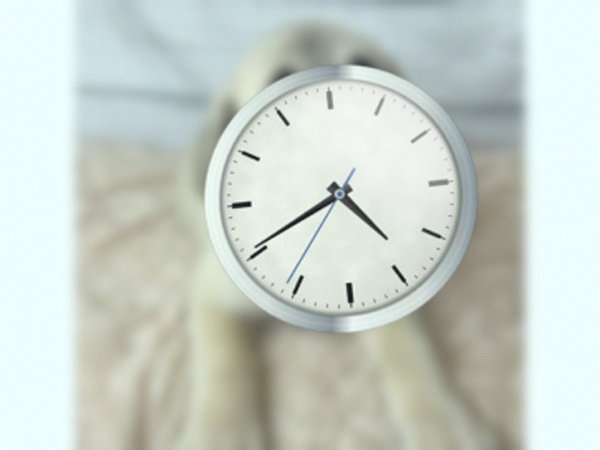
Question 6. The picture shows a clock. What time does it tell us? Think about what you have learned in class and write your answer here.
4:40:36
